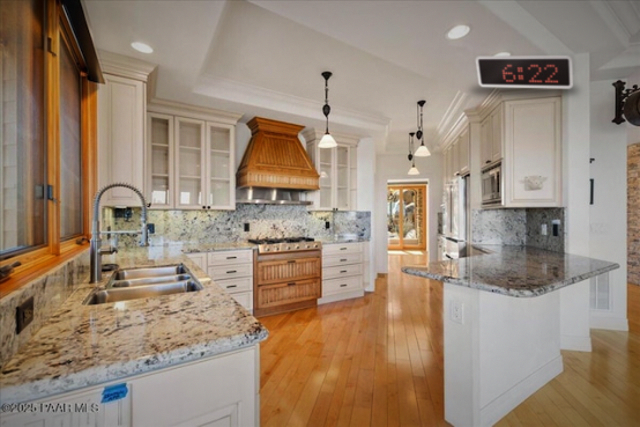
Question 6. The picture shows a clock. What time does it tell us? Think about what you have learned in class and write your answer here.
6:22
